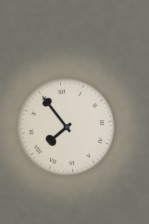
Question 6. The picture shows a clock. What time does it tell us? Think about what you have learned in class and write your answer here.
7:55
